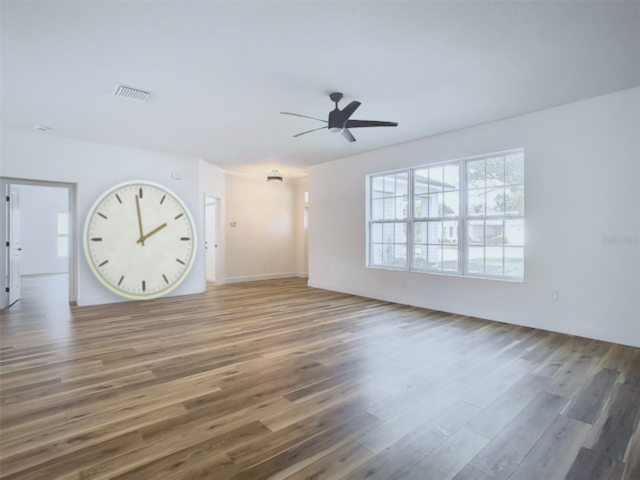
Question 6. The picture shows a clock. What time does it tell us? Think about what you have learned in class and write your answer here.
1:59
